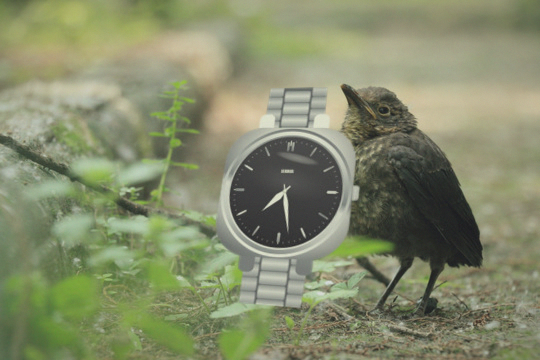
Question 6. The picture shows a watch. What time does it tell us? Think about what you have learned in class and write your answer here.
7:28
